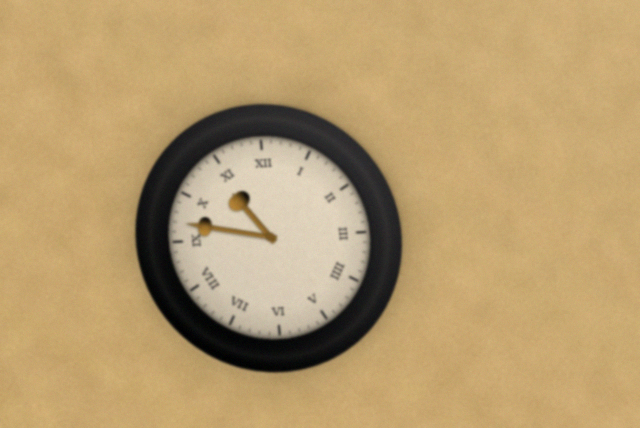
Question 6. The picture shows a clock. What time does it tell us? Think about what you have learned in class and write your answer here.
10:47
